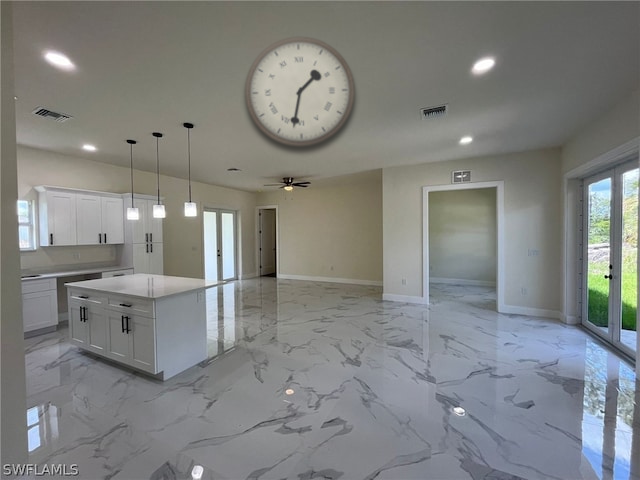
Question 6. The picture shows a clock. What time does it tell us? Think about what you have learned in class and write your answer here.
1:32
